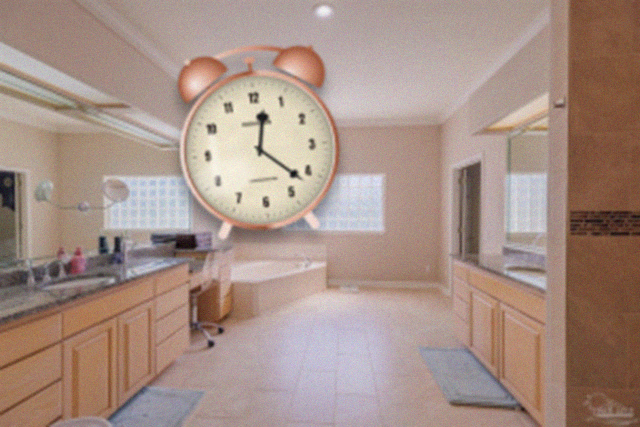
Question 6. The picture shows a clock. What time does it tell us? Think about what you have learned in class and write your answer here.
12:22
